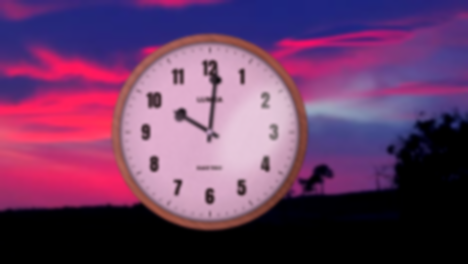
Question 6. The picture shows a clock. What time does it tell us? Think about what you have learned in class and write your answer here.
10:01
